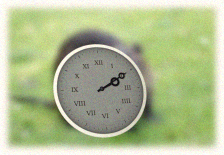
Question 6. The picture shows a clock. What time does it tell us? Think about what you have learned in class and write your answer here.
2:10
